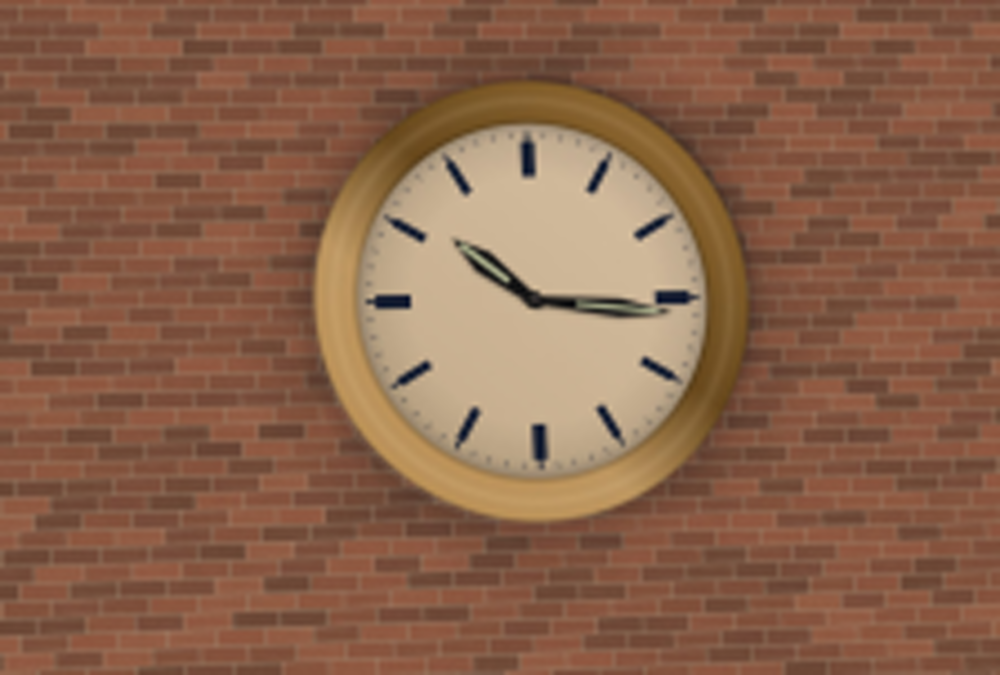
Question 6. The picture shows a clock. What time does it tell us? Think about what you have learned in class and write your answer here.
10:16
